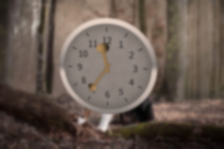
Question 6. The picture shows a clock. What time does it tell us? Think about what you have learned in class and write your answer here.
11:36
